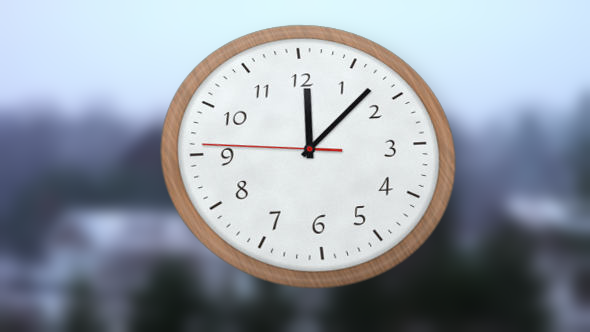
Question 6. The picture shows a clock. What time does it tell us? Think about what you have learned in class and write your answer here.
12:07:46
